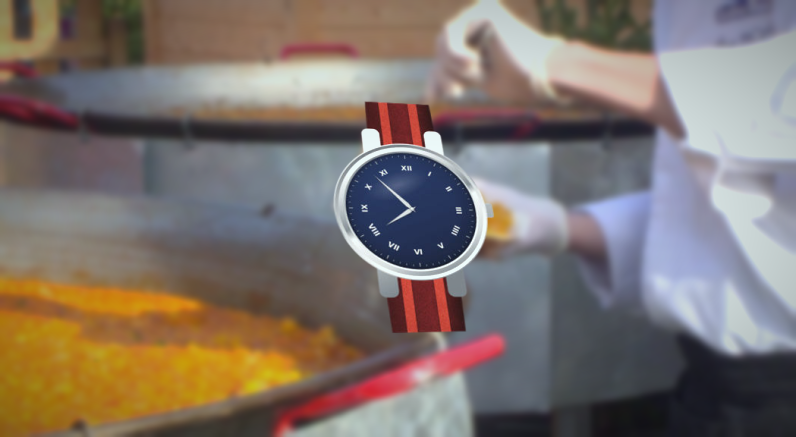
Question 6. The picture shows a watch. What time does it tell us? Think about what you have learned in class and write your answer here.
7:53
